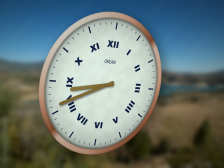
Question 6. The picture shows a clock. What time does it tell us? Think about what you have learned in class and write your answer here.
8:41
